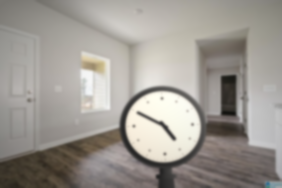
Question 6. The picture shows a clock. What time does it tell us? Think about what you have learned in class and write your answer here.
4:50
